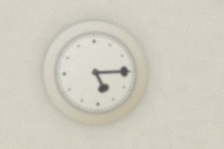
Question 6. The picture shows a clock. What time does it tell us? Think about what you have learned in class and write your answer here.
5:15
